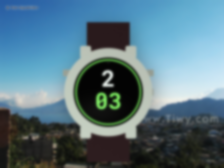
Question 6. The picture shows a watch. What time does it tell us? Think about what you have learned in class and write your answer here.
2:03
